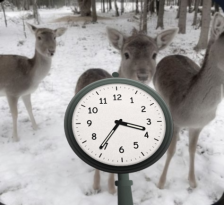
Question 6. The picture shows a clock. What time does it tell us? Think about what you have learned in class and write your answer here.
3:36
